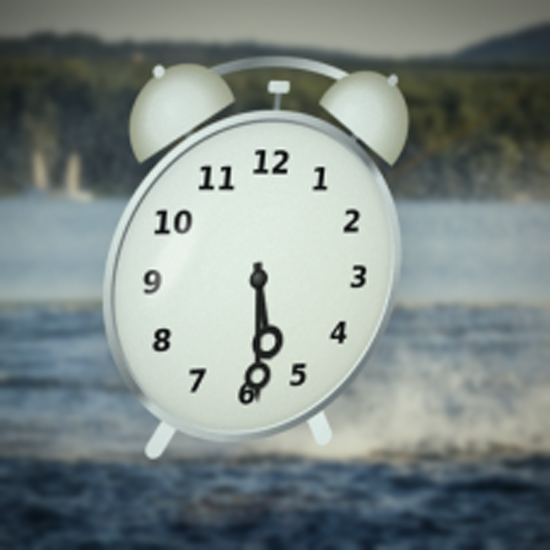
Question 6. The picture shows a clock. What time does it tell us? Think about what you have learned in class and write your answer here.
5:29
